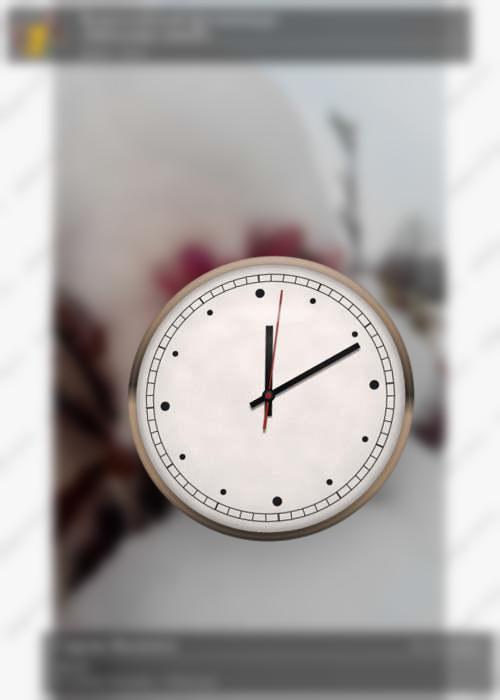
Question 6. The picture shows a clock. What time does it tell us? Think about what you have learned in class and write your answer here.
12:11:02
